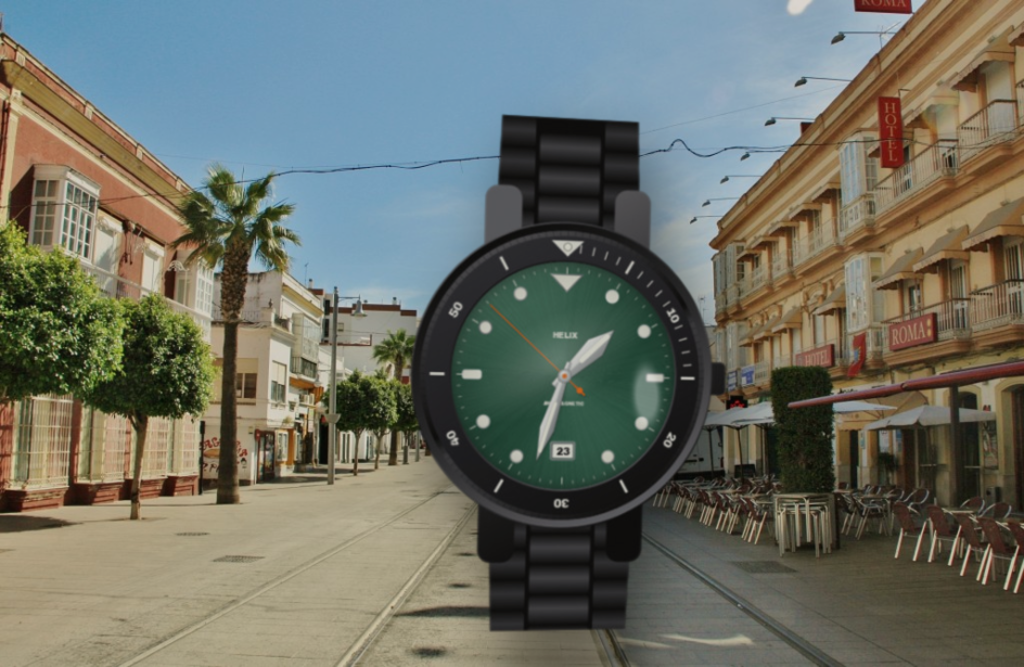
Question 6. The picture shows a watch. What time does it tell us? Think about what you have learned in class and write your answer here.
1:32:52
